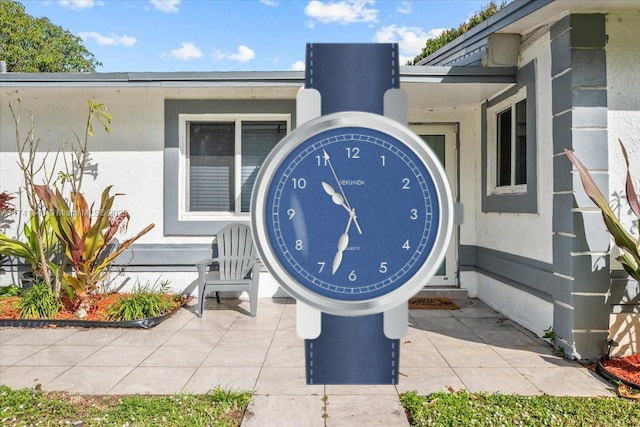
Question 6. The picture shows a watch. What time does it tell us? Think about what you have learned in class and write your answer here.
10:32:56
